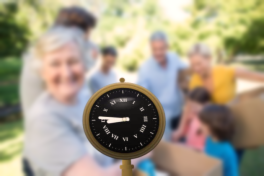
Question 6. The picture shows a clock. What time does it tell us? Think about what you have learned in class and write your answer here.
8:46
